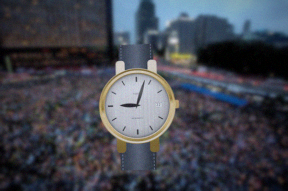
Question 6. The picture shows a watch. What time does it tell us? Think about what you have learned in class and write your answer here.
9:03
